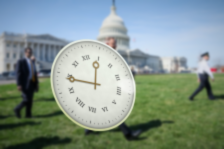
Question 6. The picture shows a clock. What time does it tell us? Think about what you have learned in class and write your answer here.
12:49
